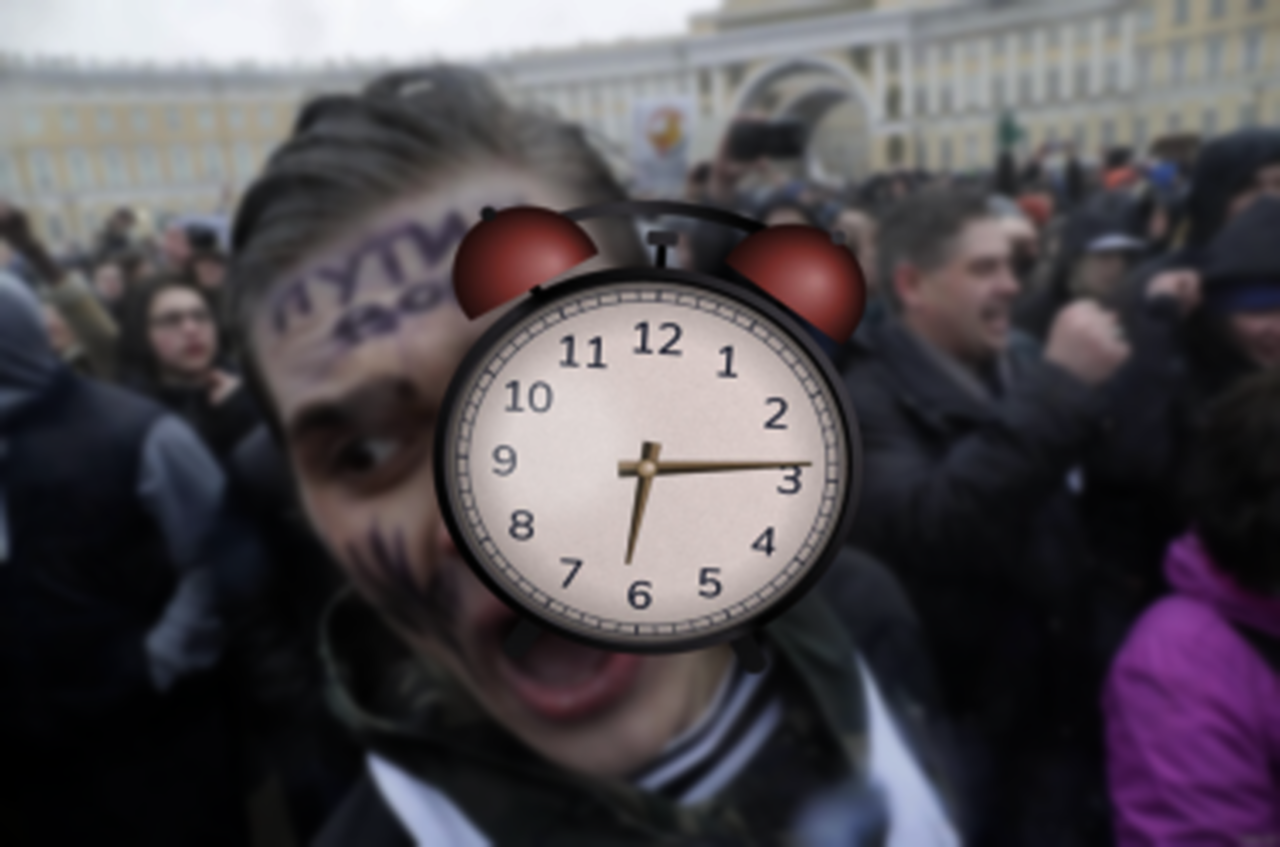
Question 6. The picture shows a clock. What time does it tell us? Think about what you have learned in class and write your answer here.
6:14
